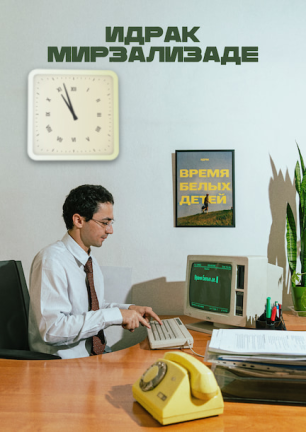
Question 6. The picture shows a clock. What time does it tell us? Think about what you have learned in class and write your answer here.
10:57
